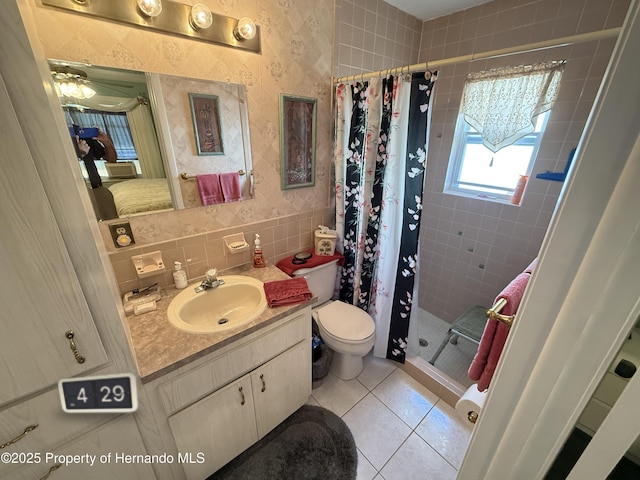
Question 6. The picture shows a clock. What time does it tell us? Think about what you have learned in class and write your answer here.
4:29
